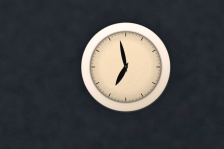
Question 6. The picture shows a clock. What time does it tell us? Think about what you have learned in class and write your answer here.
6:58
